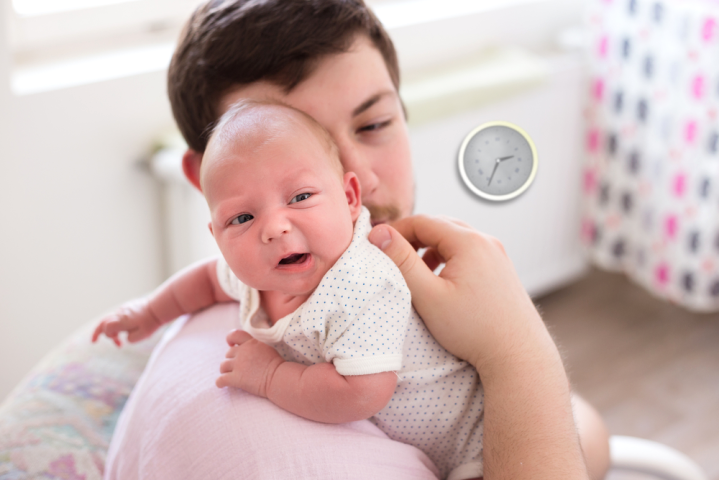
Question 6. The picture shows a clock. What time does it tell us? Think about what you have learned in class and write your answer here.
2:34
